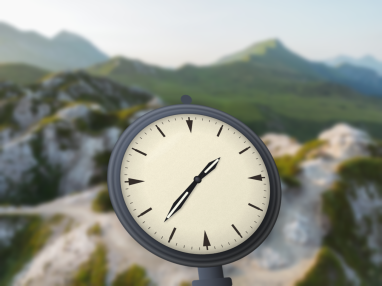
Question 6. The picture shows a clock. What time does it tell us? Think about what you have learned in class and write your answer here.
1:37
